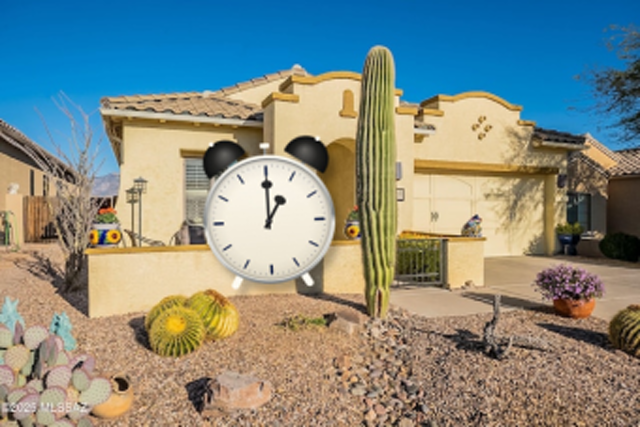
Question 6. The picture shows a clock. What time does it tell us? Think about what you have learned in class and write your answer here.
1:00
